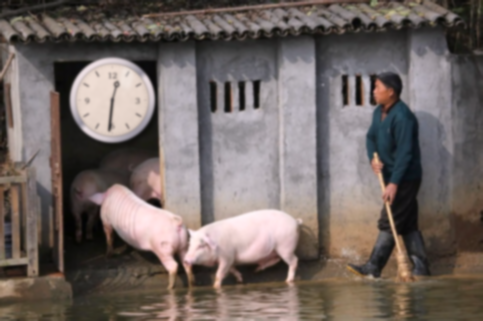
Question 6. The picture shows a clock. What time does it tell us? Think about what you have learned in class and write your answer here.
12:31
